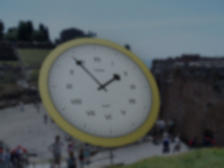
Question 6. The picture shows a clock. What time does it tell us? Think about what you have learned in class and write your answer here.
1:54
